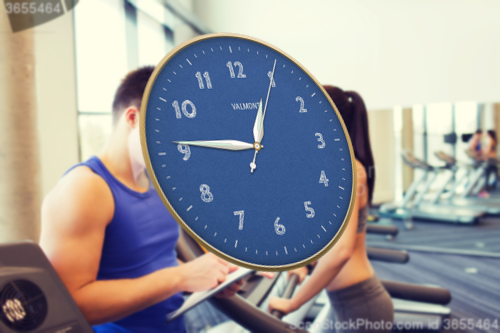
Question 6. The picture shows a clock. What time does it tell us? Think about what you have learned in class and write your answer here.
12:46:05
